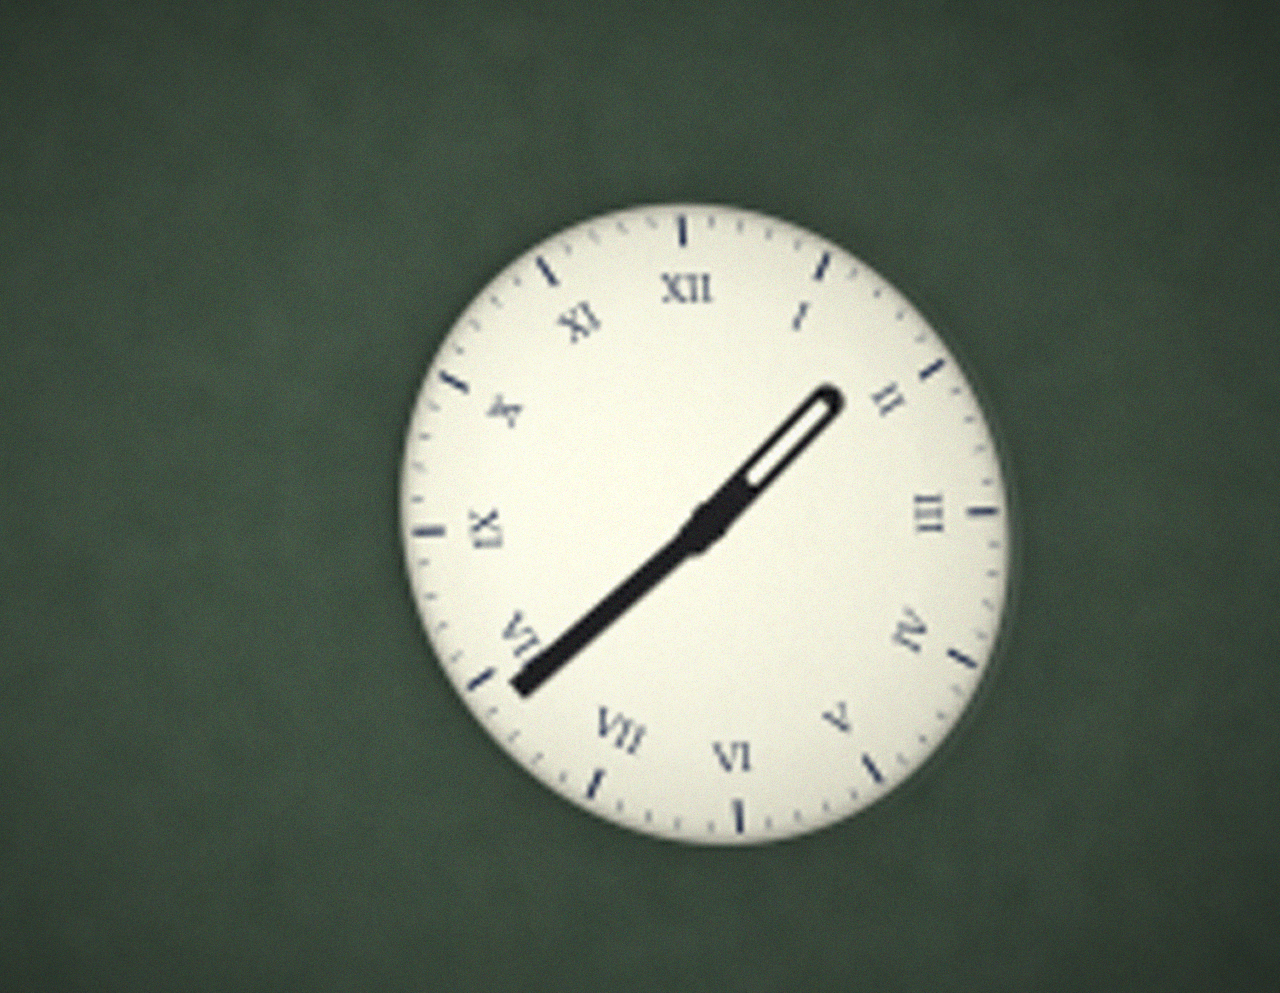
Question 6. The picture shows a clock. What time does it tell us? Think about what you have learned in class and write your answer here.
1:39
